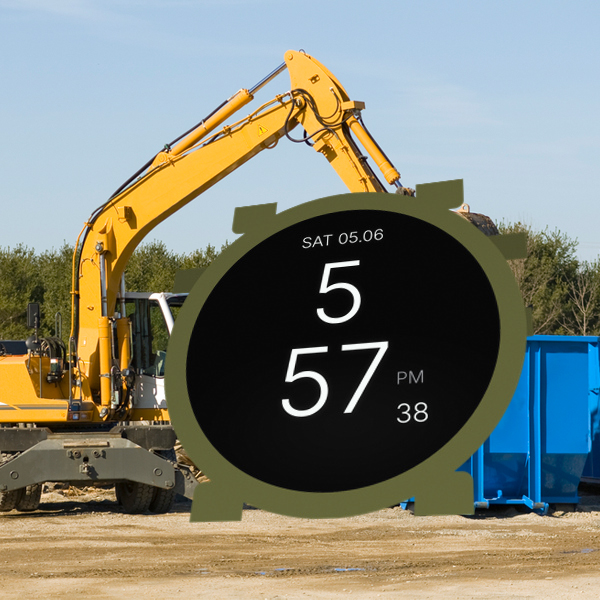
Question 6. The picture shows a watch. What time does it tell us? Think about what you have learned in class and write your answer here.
5:57:38
